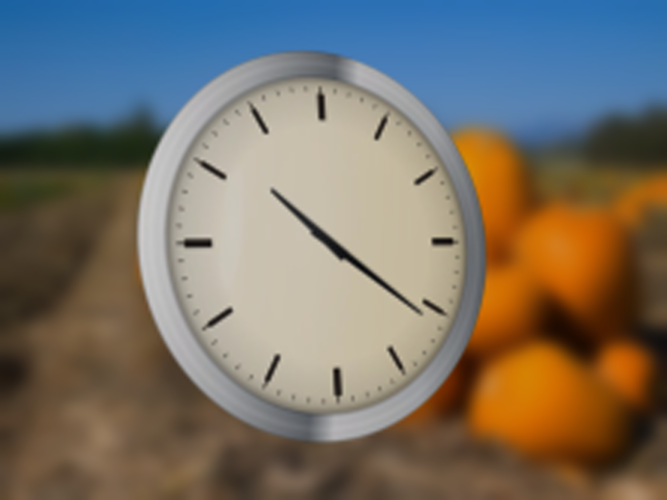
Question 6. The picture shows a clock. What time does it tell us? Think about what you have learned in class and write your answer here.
10:21
